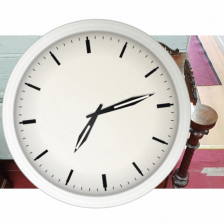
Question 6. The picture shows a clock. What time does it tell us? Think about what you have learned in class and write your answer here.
7:13
